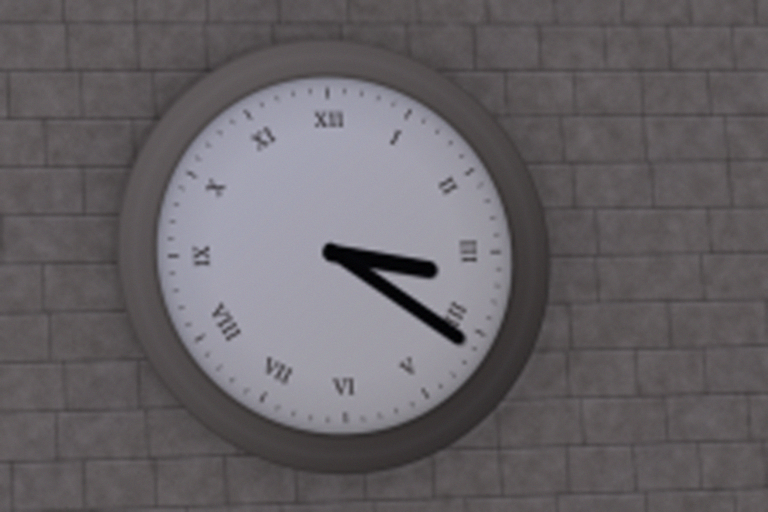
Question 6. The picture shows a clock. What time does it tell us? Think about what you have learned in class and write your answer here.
3:21
